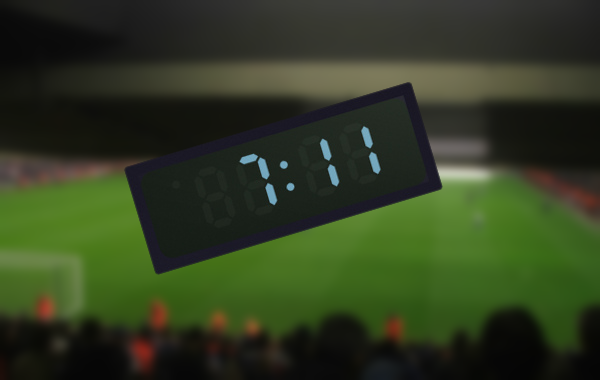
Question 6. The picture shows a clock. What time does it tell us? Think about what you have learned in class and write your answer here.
7:11
